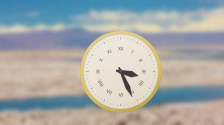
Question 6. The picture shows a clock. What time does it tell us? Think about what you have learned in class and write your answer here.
3:26
